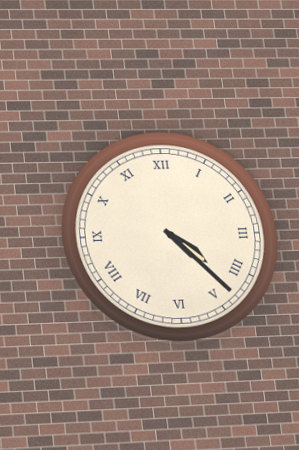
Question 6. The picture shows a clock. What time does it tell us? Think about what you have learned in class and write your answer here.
4:23
